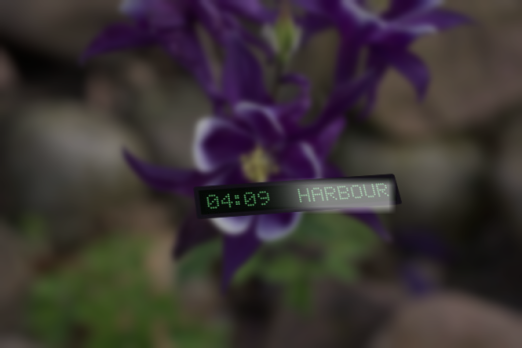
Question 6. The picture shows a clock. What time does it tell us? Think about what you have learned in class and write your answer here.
4:09
